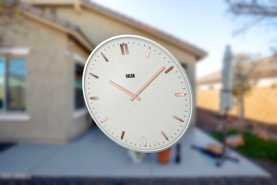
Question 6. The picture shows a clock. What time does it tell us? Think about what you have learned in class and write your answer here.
10:09
